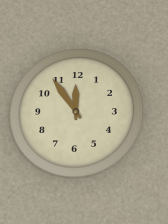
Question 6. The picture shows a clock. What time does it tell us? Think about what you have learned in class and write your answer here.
11:54
